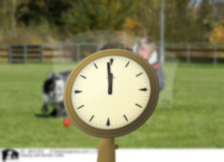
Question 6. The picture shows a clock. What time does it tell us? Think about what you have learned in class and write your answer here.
11:59
